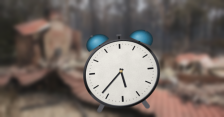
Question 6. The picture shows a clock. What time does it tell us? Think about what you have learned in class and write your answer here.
5:37
